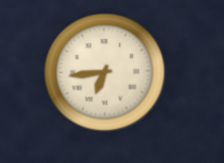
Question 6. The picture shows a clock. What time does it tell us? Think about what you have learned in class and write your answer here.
6:44
